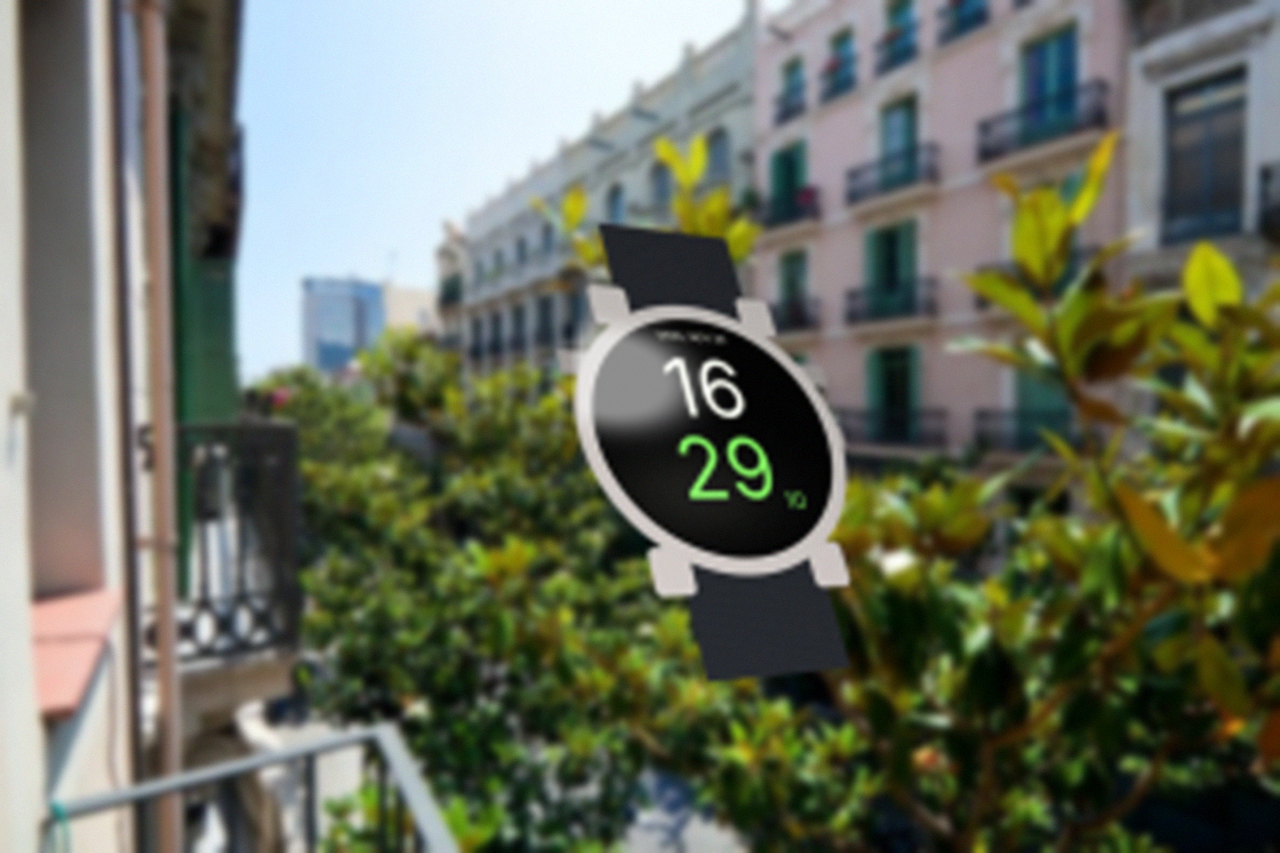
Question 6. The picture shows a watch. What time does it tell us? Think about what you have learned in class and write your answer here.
16:29
